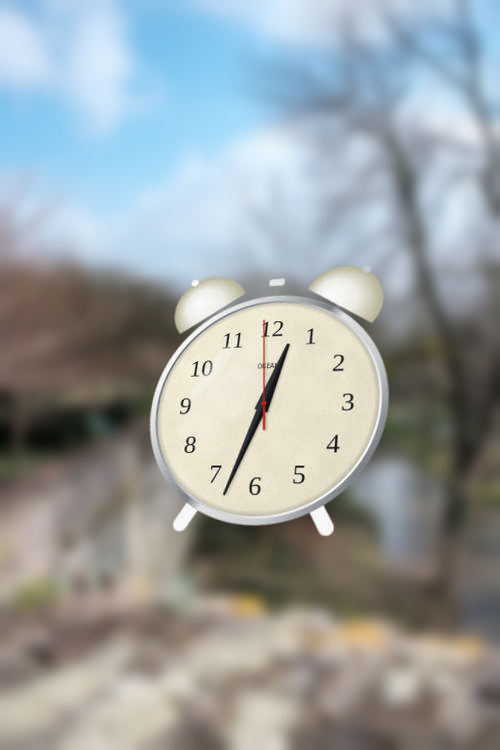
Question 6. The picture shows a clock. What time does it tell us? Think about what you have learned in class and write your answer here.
12:32:59
